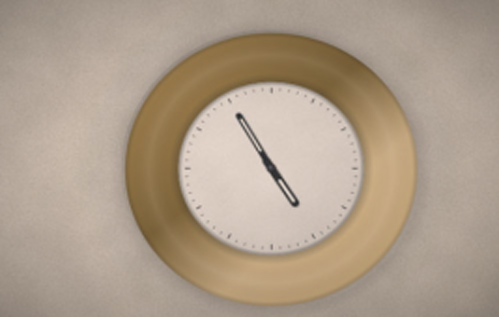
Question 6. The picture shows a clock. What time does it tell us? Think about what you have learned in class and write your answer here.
4:55
